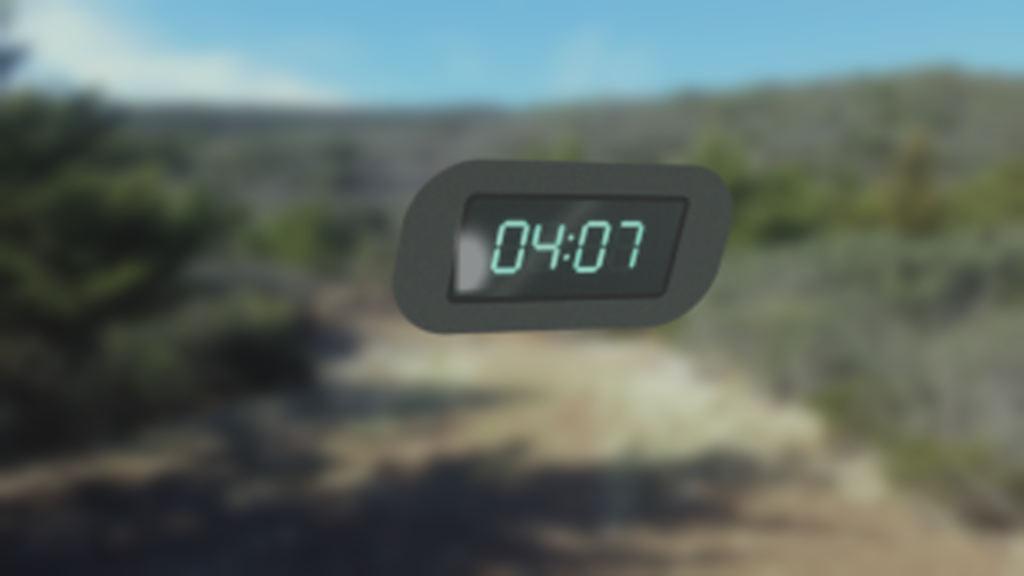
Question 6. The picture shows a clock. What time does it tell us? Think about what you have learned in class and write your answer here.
4:07
